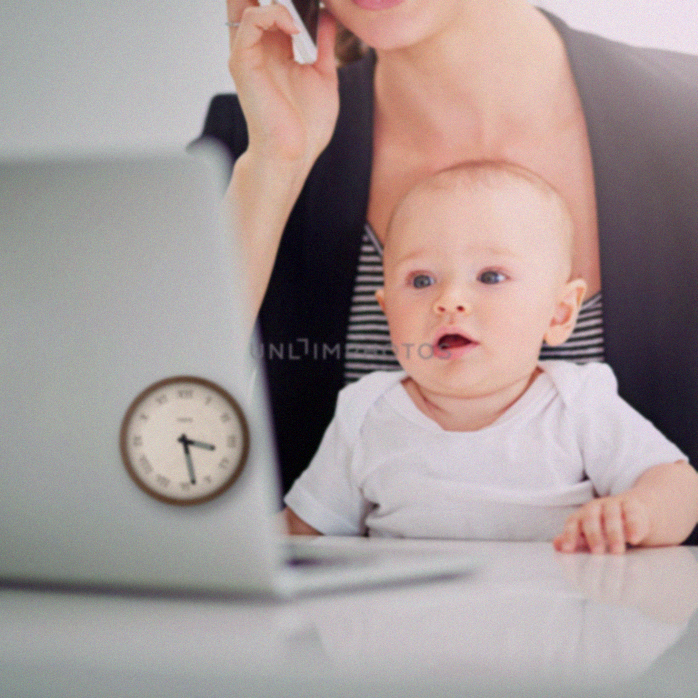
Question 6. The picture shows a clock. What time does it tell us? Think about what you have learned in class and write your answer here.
3:28
